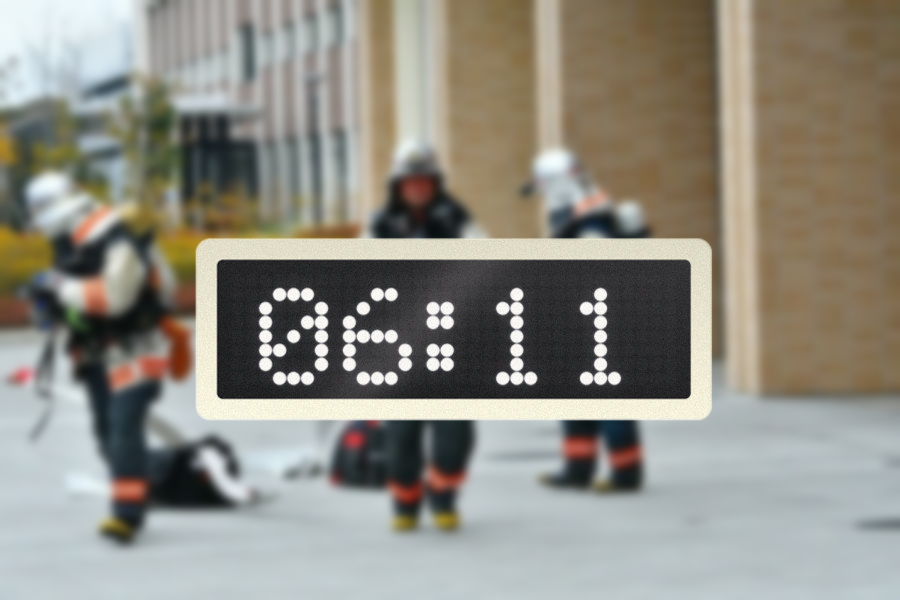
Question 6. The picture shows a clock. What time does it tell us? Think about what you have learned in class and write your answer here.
6:11
